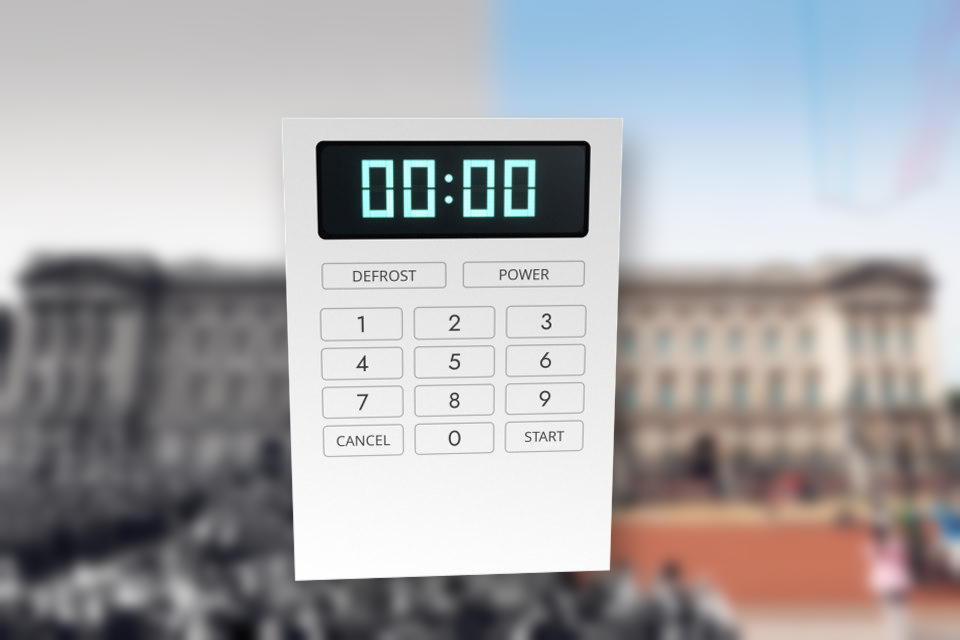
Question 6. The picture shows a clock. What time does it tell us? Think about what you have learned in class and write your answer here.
0:00
